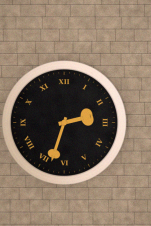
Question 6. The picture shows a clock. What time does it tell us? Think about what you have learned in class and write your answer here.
2:33
